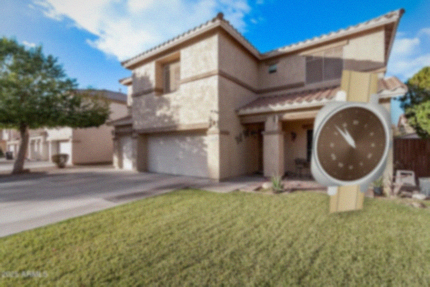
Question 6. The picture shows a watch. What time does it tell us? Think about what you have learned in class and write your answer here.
10:52
